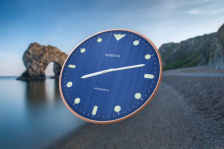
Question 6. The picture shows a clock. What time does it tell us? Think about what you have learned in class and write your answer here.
8:12
